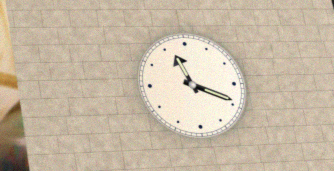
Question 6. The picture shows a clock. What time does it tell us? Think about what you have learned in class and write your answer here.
11:19
